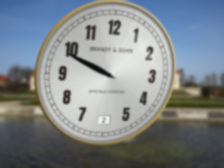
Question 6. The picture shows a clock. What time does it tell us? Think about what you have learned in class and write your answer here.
9:49
